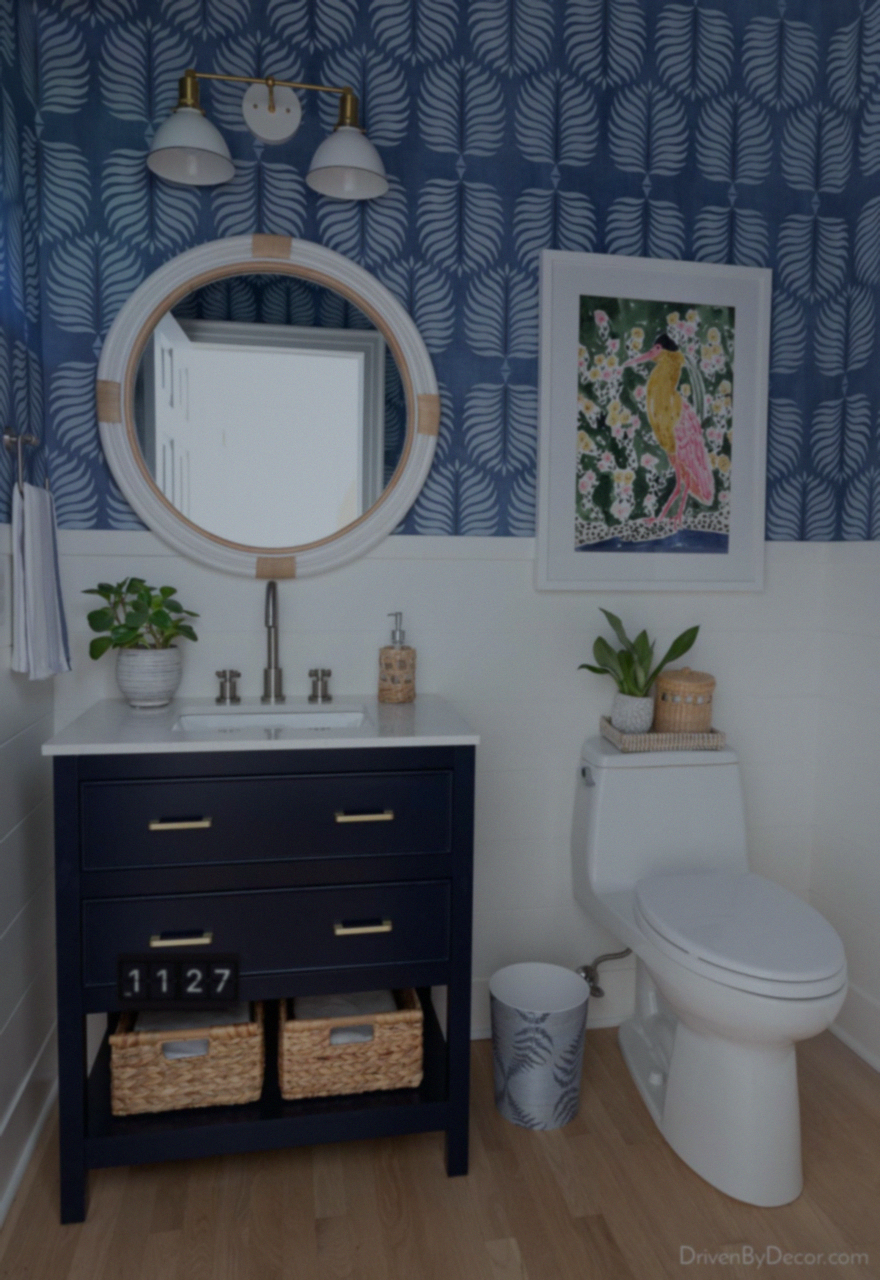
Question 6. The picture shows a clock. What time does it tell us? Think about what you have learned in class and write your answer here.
11:27
